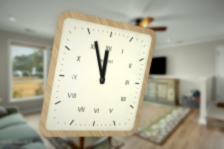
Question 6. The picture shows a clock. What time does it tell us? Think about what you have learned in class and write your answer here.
11:56
